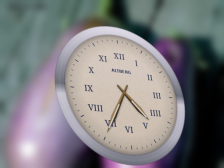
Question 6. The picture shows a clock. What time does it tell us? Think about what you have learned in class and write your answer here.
4:35
